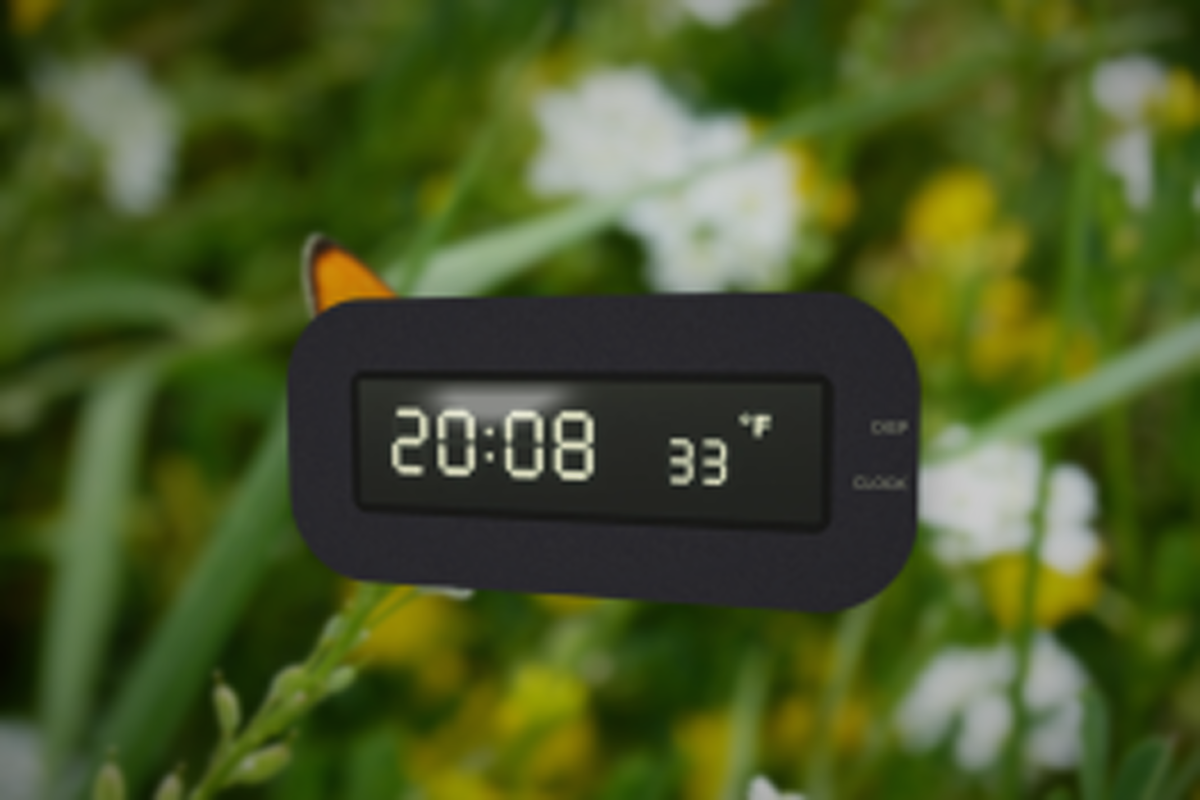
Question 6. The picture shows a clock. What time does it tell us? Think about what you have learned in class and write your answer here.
20:08
